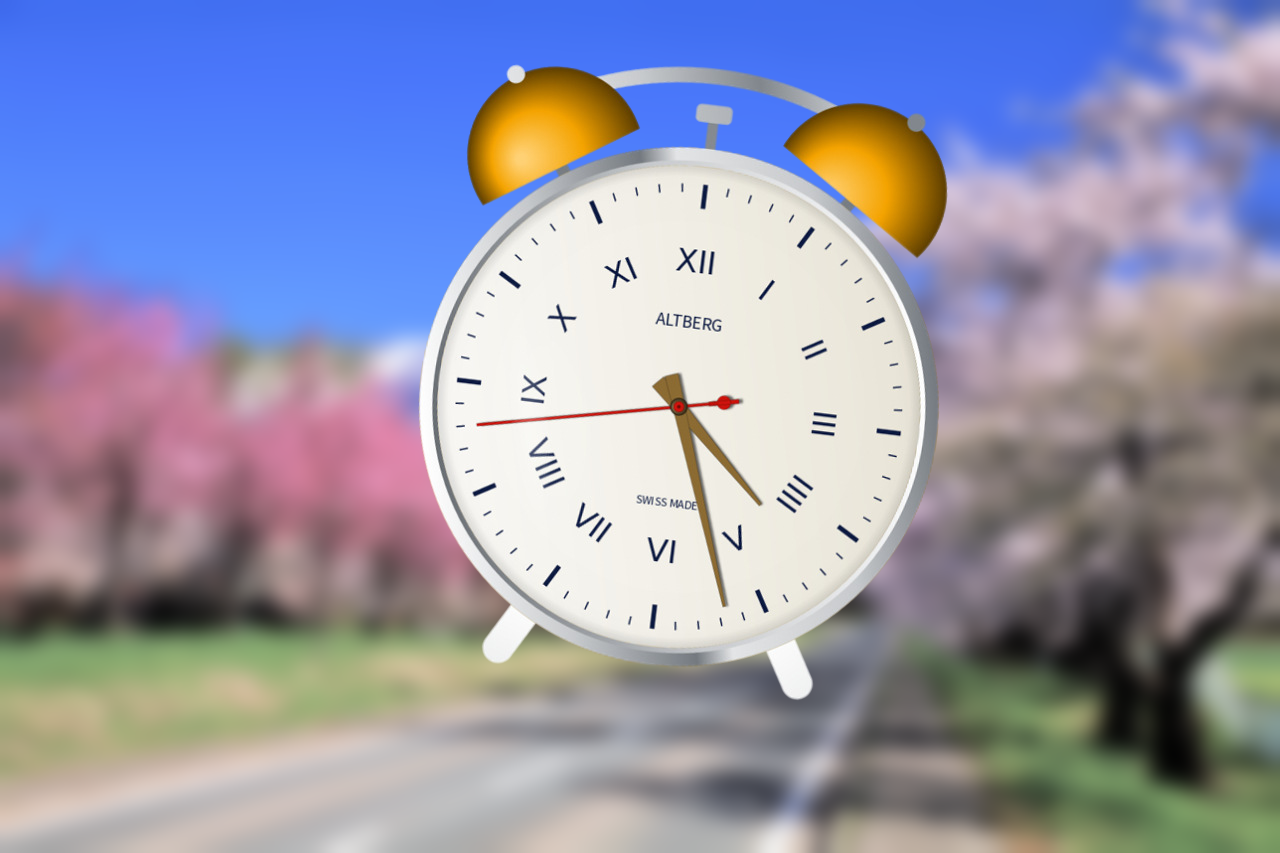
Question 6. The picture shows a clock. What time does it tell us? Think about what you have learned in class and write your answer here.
4:26:43
